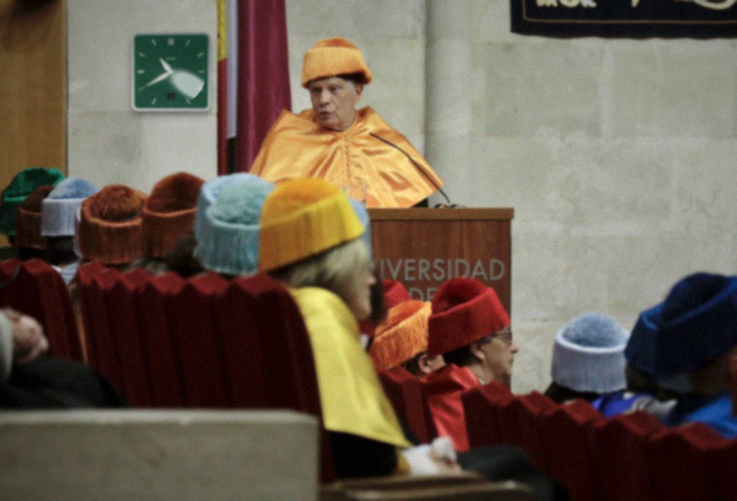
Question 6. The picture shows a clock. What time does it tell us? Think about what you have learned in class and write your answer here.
10:40
